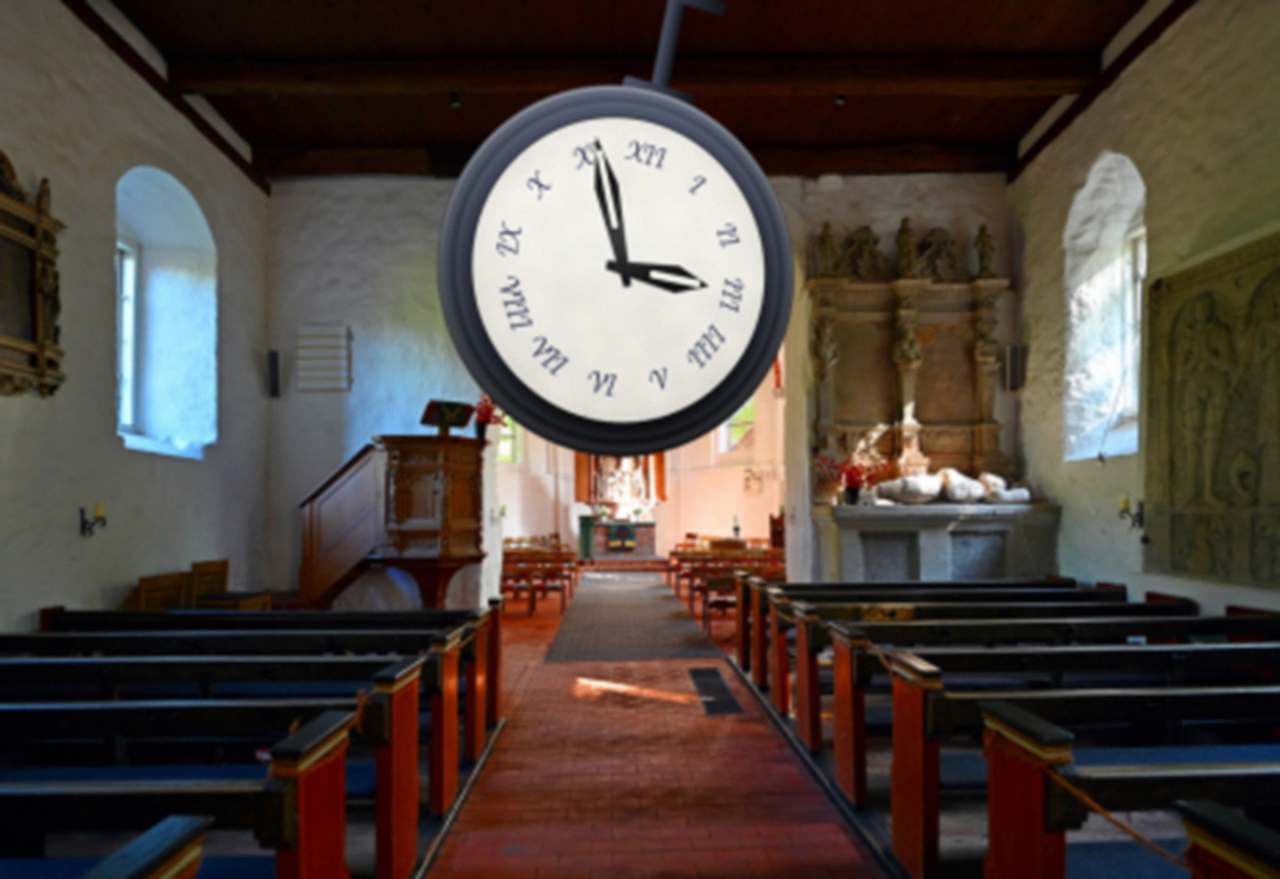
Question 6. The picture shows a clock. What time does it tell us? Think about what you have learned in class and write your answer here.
2:56
